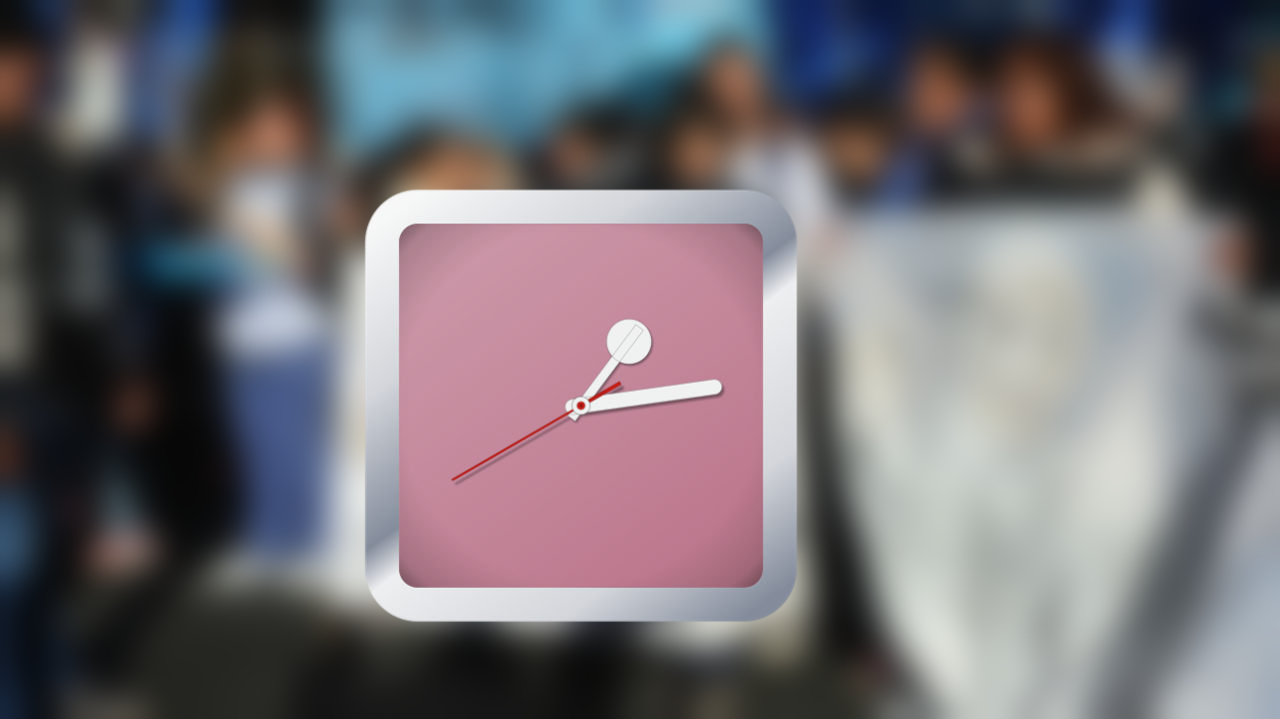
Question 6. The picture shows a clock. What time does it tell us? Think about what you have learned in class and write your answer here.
1:13:40
